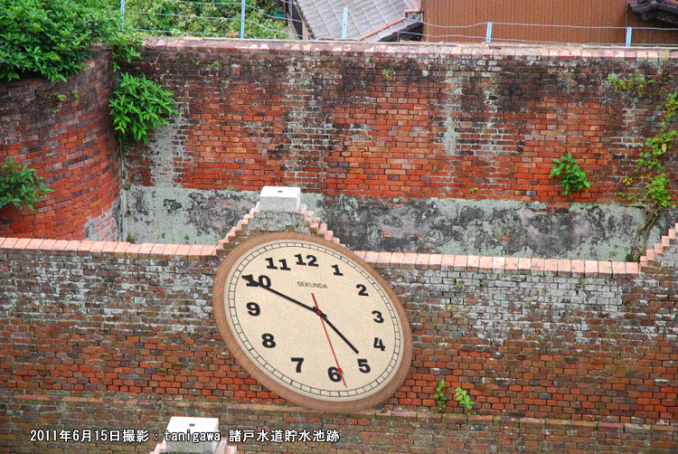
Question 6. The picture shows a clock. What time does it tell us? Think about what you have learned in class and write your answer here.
4:49:29
